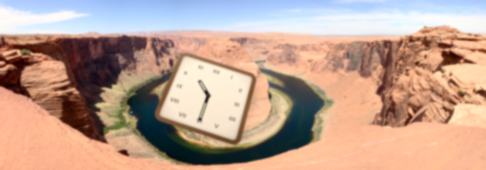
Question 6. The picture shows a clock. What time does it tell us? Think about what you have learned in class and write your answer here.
10:30
